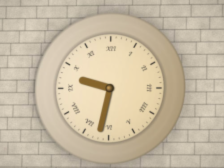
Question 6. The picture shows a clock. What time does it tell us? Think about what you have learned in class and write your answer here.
9:32
